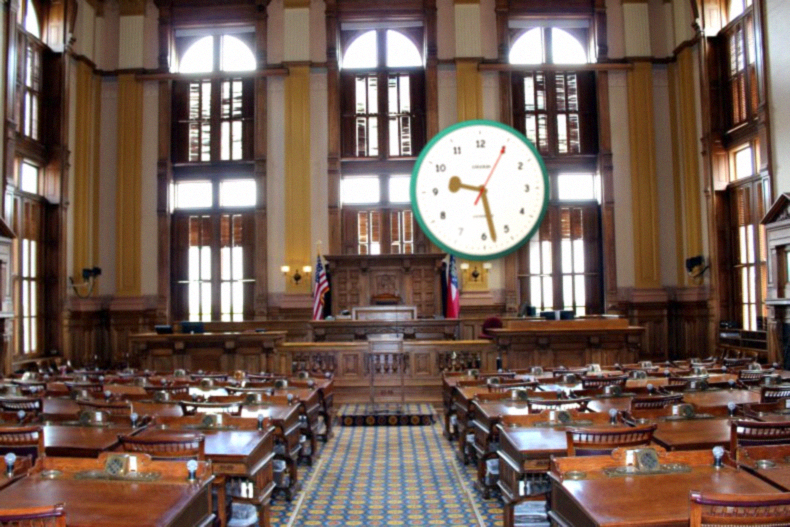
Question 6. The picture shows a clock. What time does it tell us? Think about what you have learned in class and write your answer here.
9:28:05
